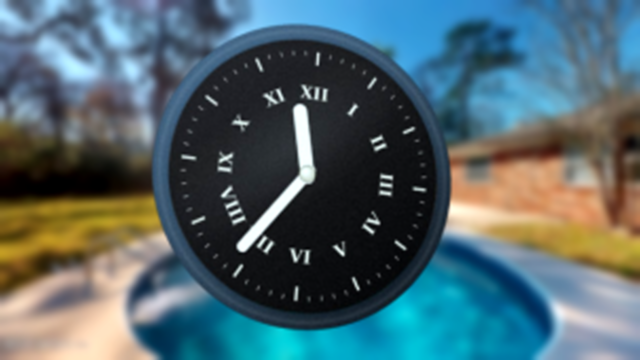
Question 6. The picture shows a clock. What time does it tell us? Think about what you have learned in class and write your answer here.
11:36
